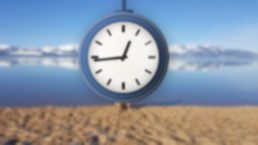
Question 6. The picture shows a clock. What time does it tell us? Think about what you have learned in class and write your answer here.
12:44
